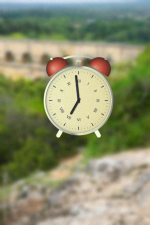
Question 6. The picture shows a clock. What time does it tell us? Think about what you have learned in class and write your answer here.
6:59
